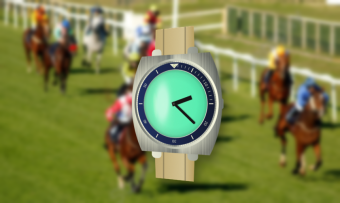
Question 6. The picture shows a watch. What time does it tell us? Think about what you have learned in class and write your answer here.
2:22
